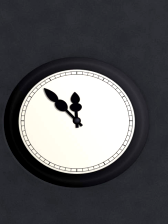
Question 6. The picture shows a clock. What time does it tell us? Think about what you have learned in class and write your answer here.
11:53
